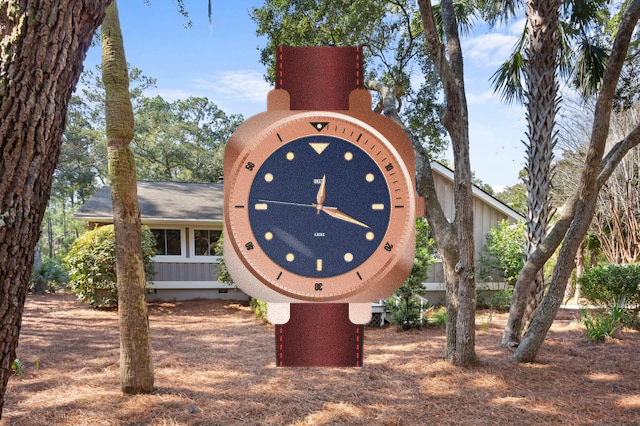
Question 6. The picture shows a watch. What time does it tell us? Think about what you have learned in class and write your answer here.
12:18:46
